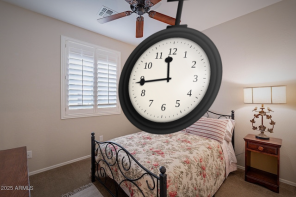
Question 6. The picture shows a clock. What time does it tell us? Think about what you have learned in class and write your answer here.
11:44
